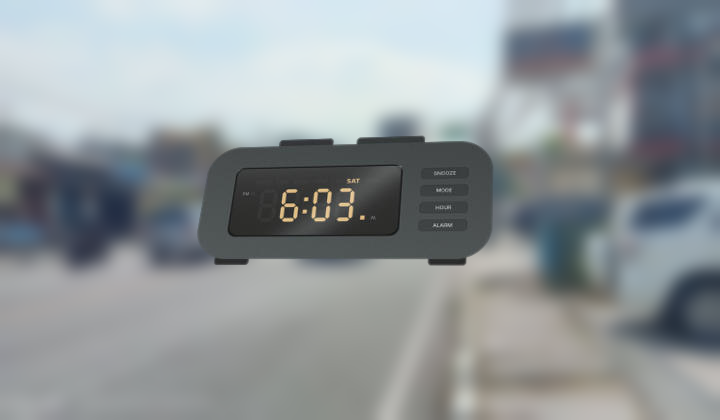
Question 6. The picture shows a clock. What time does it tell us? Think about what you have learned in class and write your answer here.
6:03
